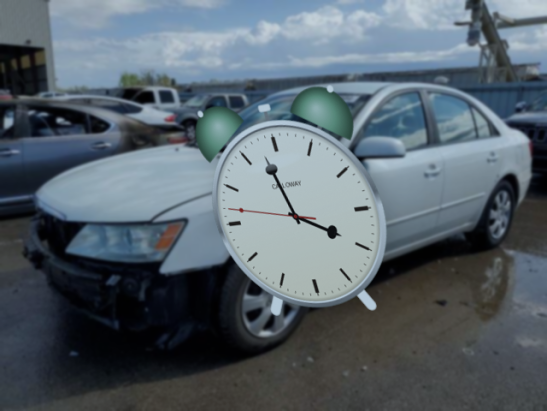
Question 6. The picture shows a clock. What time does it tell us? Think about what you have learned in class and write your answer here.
3:57:47
